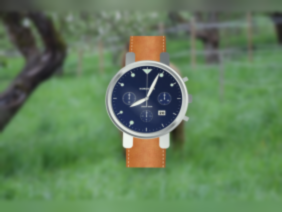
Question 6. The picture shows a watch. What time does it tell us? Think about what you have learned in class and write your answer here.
8:04
